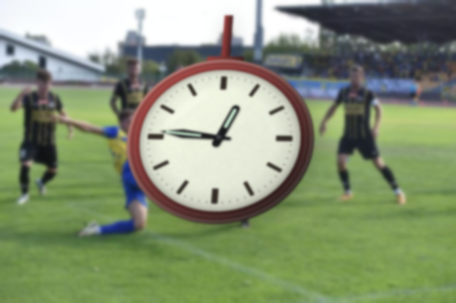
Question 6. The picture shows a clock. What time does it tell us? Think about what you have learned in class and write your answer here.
12:46
